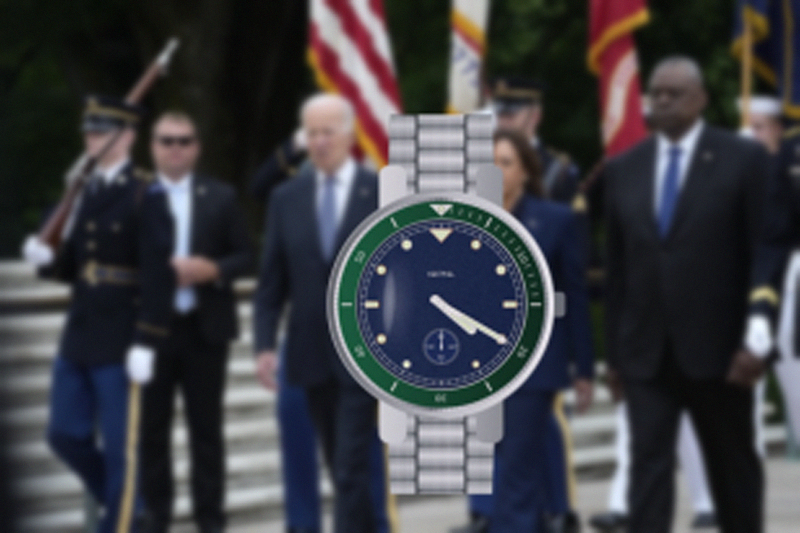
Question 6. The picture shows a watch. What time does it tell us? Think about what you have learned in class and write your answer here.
4:20
